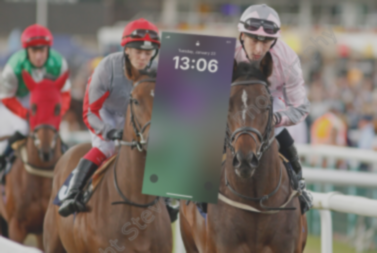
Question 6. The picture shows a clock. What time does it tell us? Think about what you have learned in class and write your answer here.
13:06
